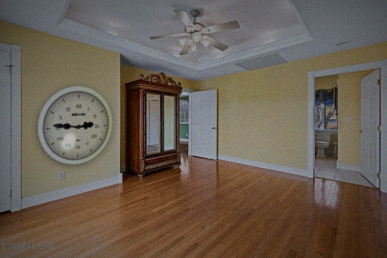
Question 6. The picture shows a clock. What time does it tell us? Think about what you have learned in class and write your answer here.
2:46
